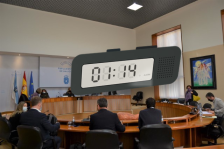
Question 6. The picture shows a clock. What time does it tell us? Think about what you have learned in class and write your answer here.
1:14
